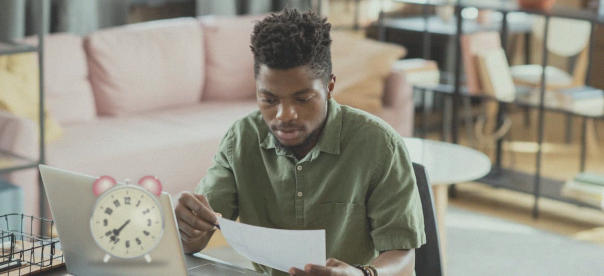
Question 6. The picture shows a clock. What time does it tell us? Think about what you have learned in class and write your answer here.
7:37
